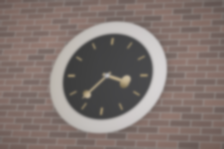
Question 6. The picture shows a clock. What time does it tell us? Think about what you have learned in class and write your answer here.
3:37
